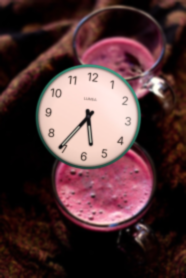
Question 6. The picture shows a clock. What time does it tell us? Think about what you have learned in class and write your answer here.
5:36
